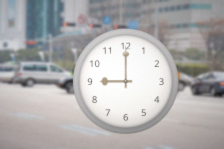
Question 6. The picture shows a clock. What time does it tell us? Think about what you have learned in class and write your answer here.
9:00
